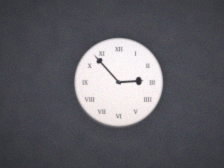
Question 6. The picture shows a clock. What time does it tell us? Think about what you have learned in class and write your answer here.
2:53
